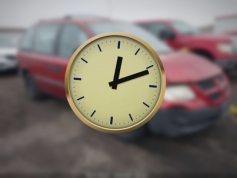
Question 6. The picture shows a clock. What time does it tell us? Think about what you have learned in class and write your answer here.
12:11
